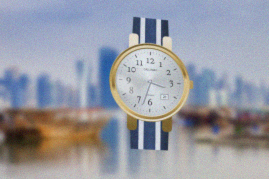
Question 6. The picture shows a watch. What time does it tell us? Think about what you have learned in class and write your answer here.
3:33
